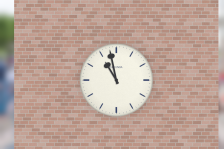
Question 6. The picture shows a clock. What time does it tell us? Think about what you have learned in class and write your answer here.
10:58
